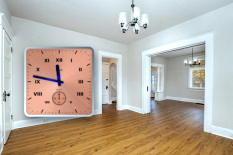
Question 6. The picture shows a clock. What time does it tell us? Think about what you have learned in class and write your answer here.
11:47
